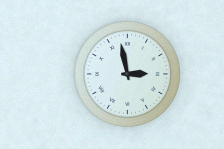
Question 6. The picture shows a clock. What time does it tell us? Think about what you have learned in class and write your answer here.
2:58
